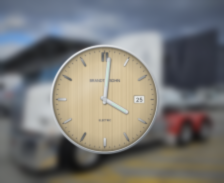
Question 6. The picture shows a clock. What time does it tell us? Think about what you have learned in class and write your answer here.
4:01
